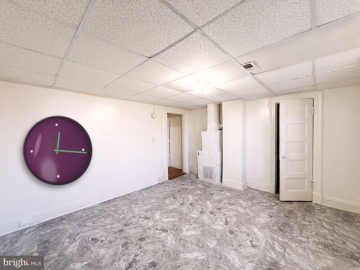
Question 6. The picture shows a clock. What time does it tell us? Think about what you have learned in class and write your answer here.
12:16
